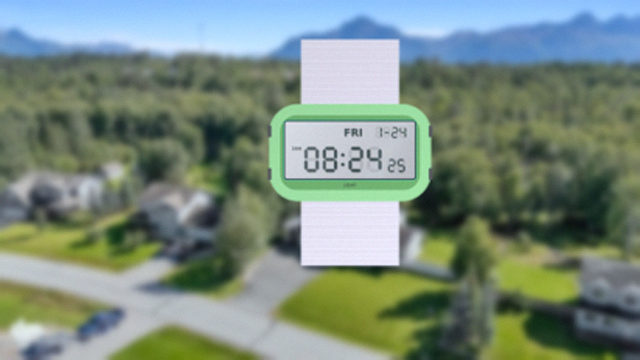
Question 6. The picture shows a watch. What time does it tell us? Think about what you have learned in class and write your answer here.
8:24:25
